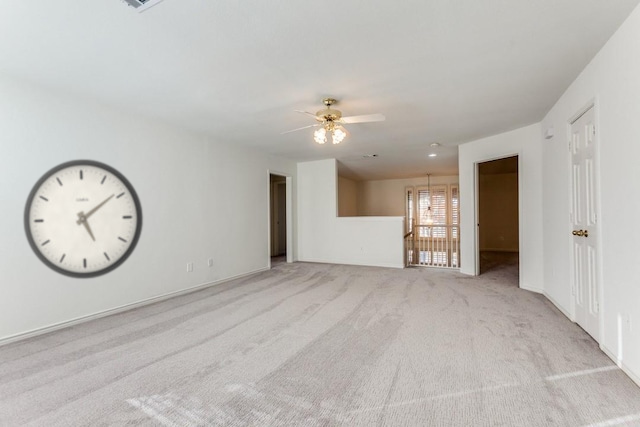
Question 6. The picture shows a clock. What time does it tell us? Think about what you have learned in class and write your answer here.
5:09
